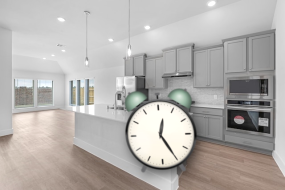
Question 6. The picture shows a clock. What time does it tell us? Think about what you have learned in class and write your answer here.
12:25
